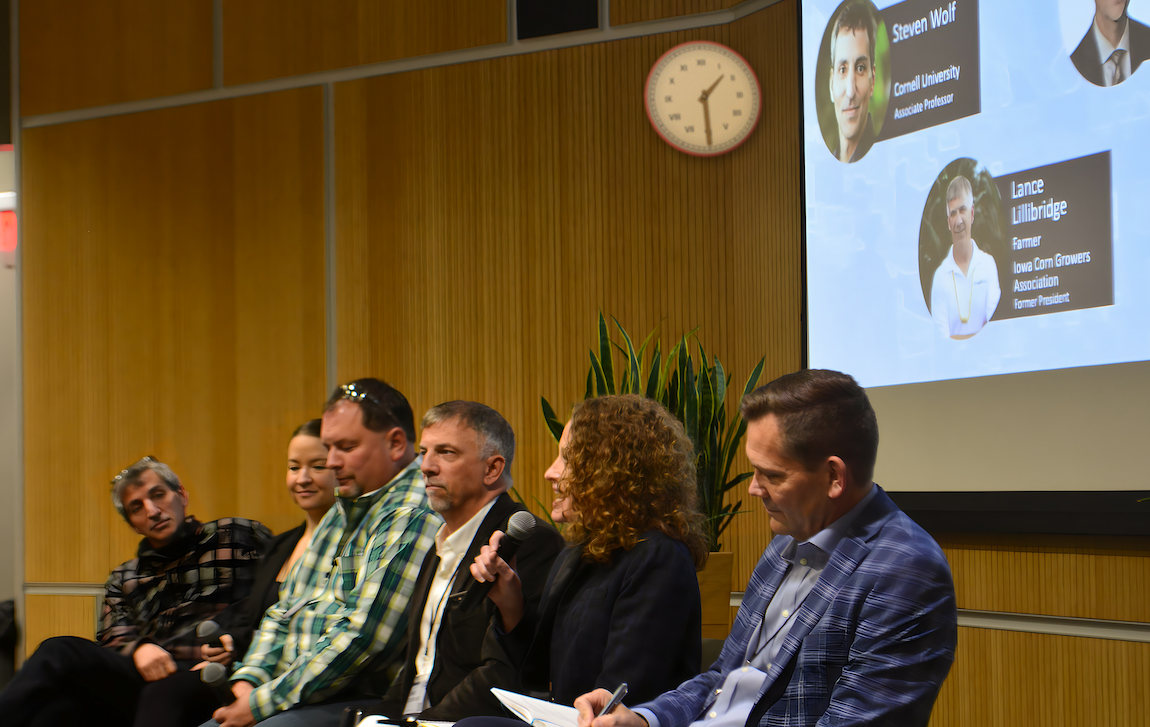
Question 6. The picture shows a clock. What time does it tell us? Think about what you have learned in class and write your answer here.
1:30
